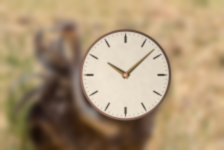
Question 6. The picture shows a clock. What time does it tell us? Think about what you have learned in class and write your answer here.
10:08
